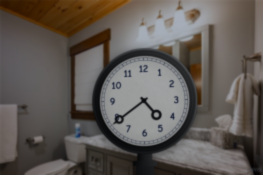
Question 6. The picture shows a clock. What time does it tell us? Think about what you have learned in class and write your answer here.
4:39
